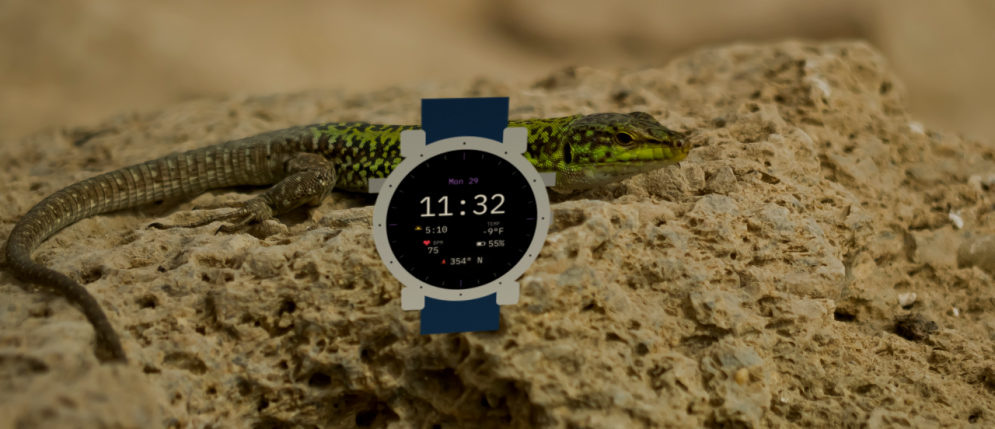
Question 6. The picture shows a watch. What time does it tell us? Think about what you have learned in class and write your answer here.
11:32
